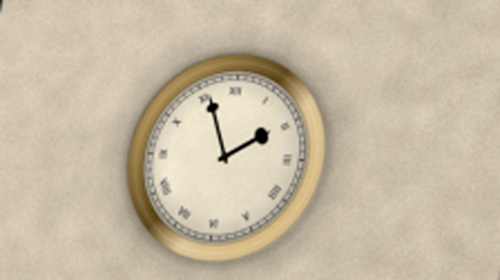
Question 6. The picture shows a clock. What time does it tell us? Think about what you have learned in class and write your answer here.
1:56
